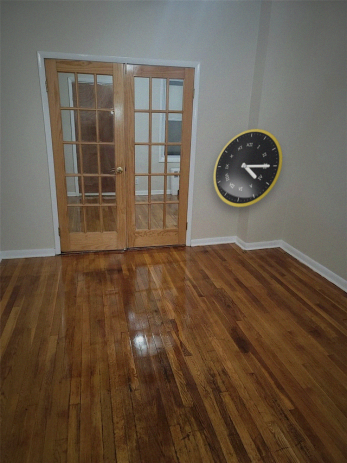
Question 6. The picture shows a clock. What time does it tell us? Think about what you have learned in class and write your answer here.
4:15
